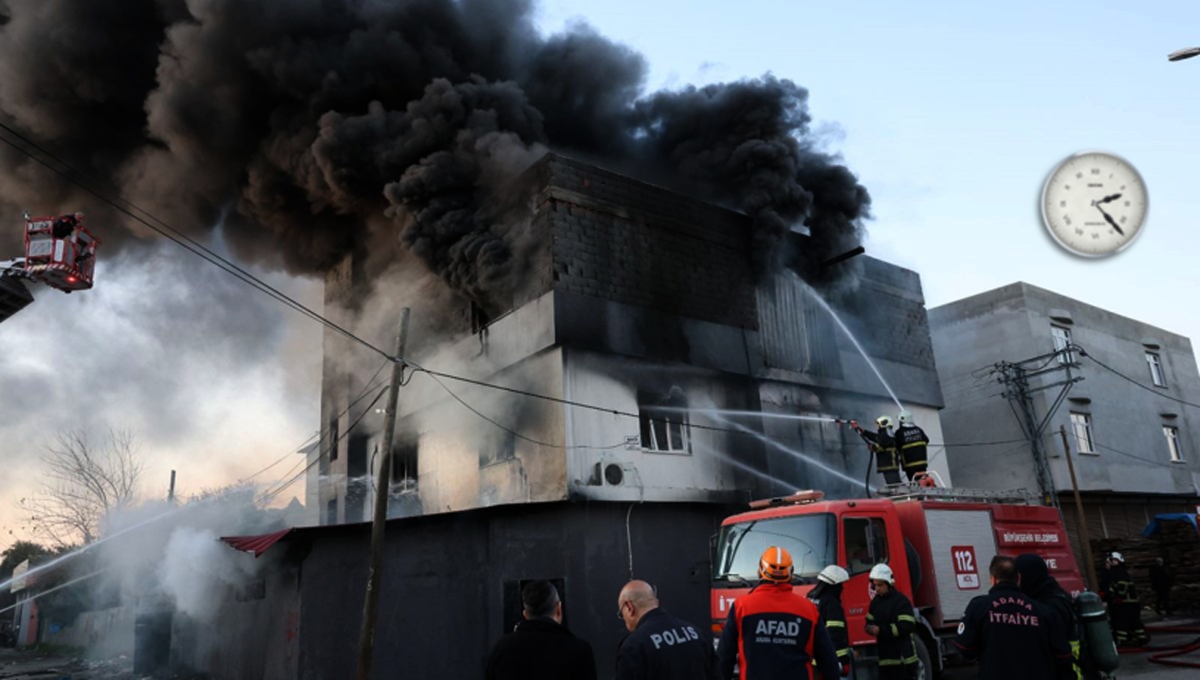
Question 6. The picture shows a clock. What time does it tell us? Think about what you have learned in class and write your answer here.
2:23
